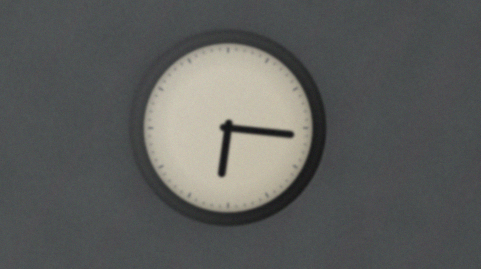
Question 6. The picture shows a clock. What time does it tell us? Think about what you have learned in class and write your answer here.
6:16
